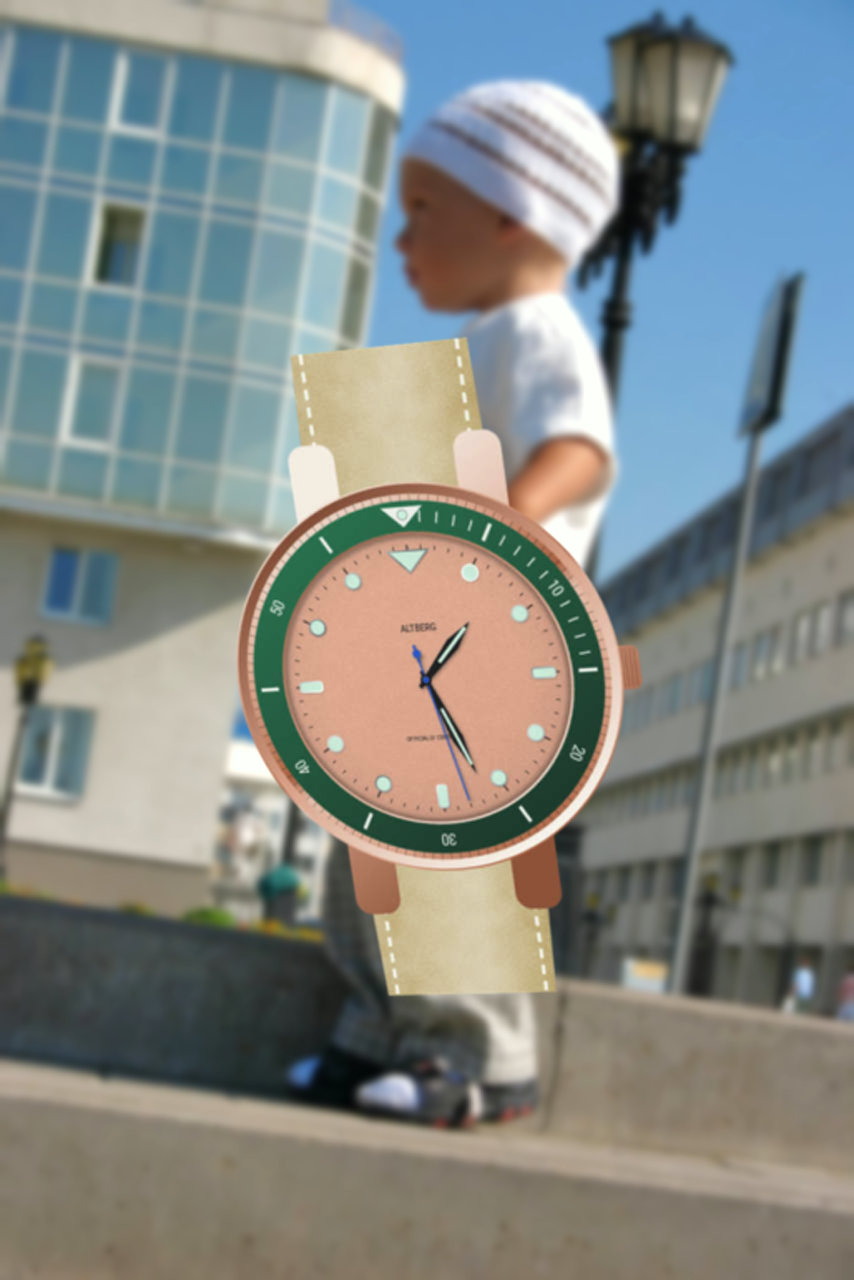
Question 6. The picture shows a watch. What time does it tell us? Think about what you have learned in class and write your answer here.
1:26:28
